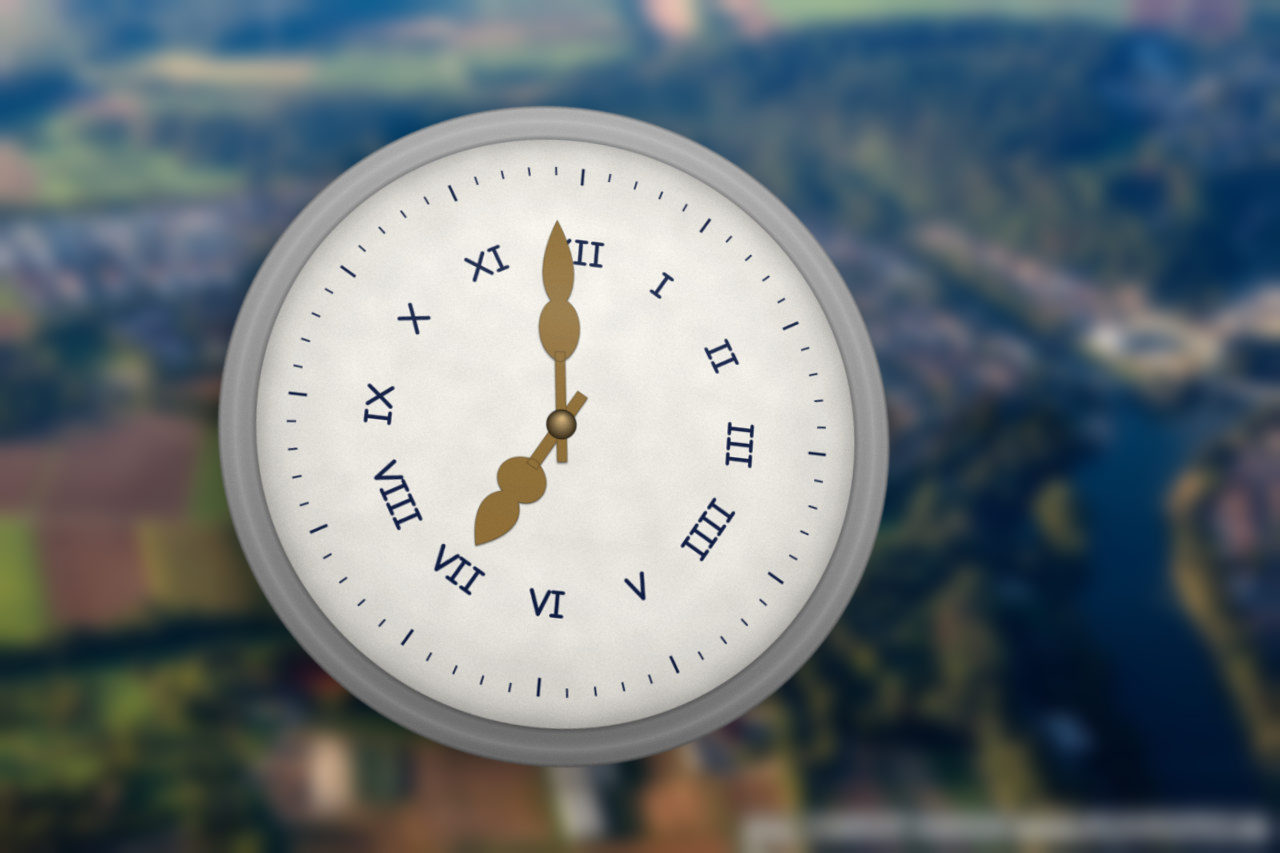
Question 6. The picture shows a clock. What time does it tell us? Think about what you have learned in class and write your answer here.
6:59
